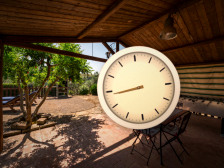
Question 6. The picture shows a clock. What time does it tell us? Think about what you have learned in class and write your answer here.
8:44
